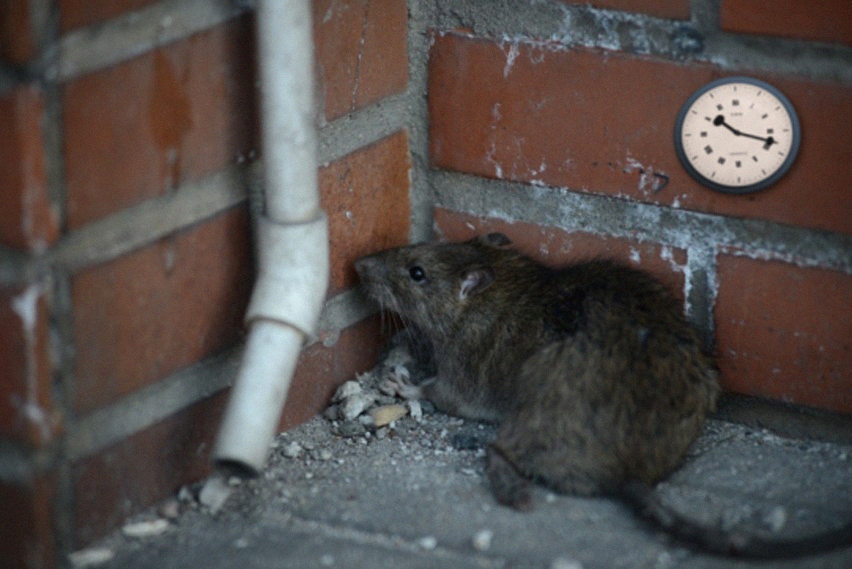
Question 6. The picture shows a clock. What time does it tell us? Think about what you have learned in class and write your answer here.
10:18
